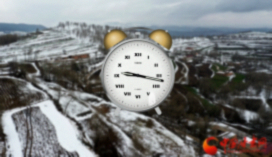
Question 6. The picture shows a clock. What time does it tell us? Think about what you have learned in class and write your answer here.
9:17
